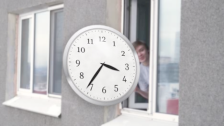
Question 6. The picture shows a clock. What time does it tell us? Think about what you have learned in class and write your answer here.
3:36
